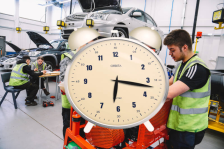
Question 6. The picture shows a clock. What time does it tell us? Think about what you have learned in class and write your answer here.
6:17
